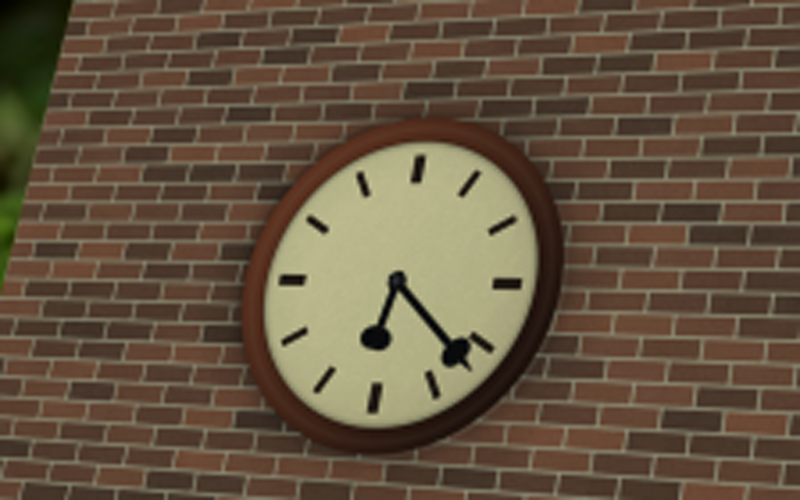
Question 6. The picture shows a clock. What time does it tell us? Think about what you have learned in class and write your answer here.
6:22
